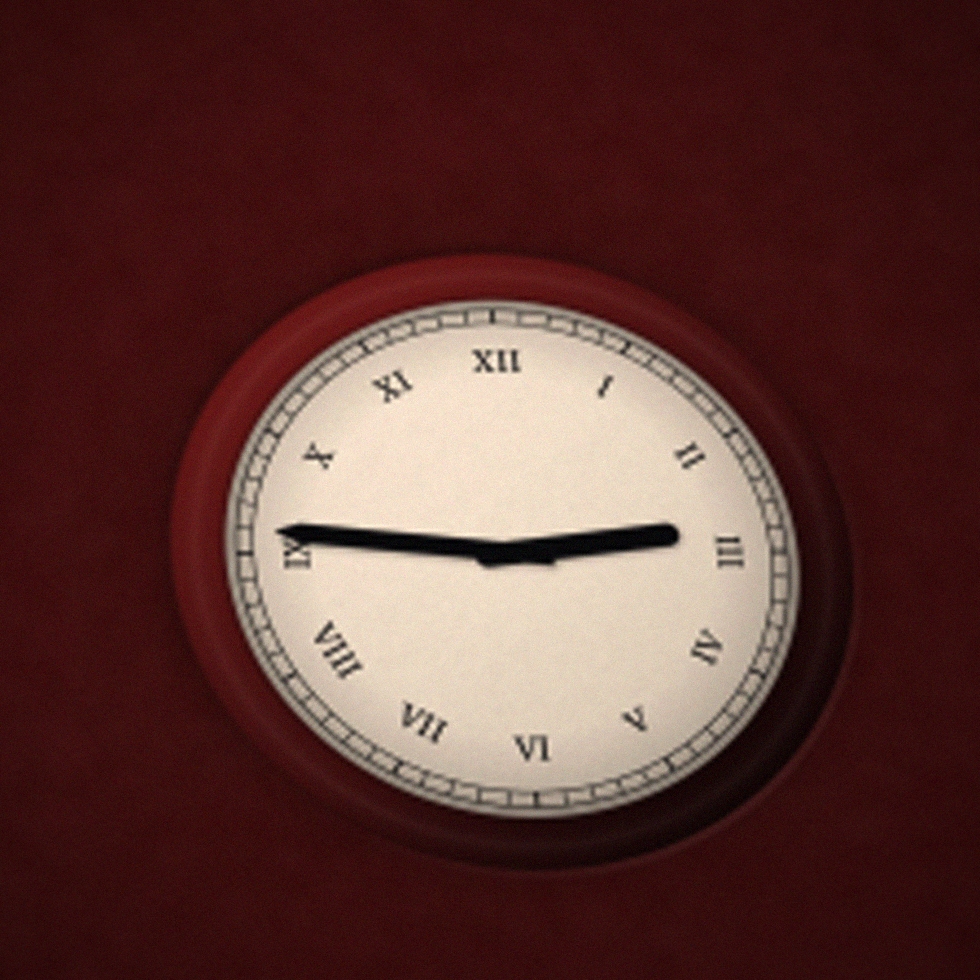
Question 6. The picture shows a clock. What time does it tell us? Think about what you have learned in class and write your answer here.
2:46
